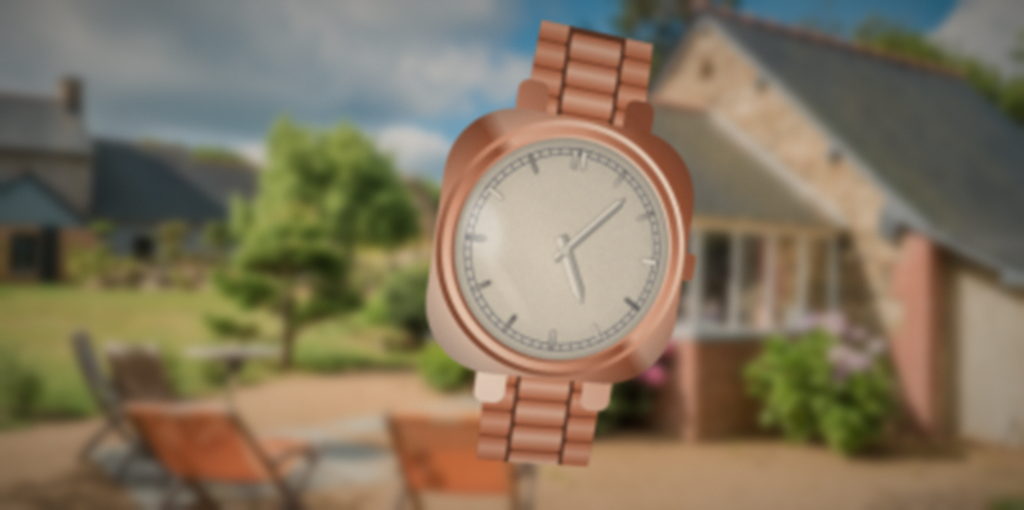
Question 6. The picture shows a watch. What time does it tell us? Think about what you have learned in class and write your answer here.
5:07
